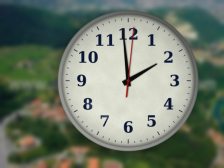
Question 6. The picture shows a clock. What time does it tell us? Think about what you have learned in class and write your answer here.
1:59:01
